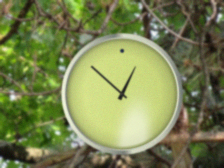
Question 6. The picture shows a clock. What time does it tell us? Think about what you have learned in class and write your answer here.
12:52
